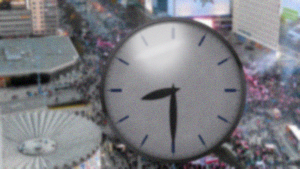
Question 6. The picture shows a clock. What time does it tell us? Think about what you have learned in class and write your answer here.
8:30
